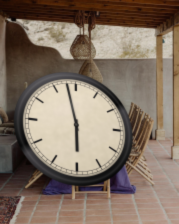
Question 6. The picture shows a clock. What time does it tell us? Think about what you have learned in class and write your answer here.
5:58
